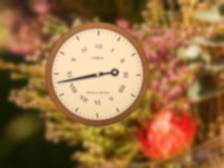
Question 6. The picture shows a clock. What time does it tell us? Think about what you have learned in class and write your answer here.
2:43
